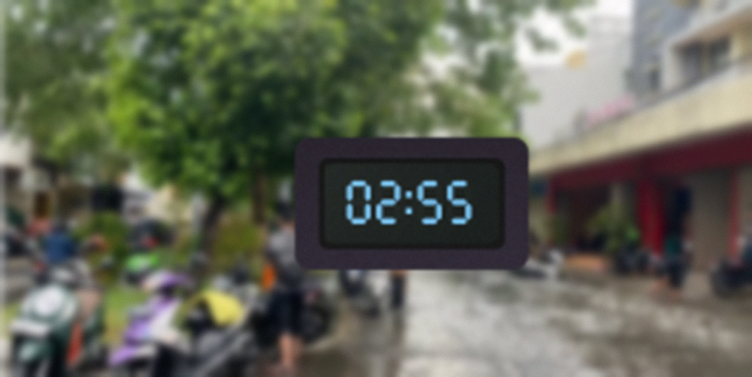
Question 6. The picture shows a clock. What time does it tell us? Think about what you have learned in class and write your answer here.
2:55
